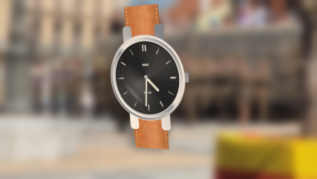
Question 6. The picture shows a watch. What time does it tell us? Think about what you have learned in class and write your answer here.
4:31
